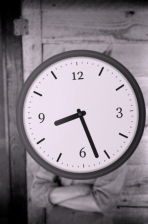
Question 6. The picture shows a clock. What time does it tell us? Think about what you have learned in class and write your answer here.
8:27
